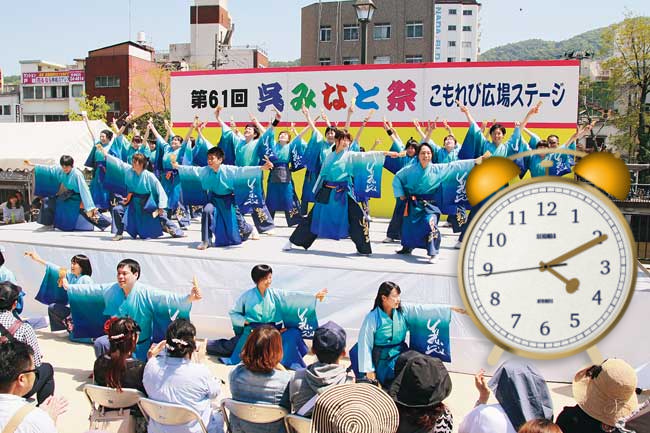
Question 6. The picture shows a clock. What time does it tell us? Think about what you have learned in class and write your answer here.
4:10:44
